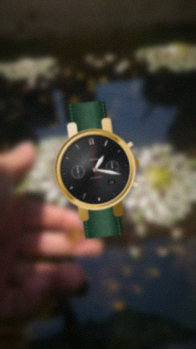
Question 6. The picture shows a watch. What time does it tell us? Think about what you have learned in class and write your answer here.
1:18
